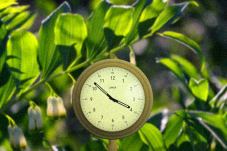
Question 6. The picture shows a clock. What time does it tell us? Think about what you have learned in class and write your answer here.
3:52
